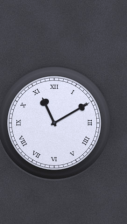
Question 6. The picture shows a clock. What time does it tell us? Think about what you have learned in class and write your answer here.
11:10
